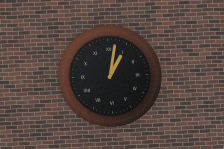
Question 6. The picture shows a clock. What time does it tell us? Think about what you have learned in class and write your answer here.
1:02
